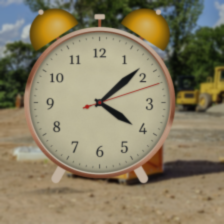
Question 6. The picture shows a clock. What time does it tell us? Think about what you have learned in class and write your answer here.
4:08:12
